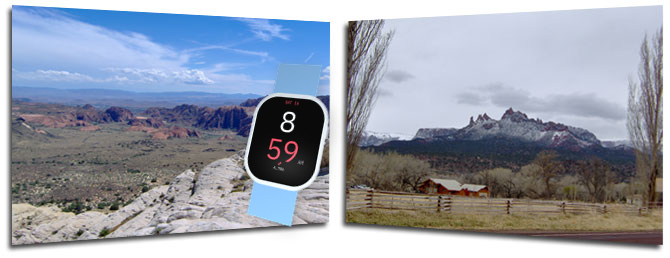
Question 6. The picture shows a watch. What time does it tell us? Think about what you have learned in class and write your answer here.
8:59
